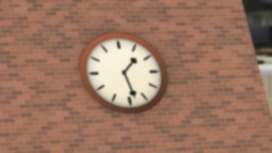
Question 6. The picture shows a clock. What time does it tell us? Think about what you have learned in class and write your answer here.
1:28
